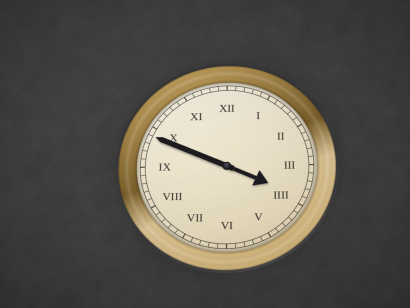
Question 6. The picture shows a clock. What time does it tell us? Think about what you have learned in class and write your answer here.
3:49
